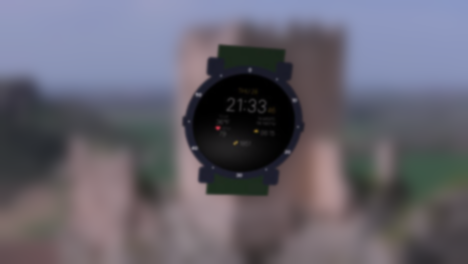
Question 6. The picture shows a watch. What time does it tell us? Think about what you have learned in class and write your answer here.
21:33
